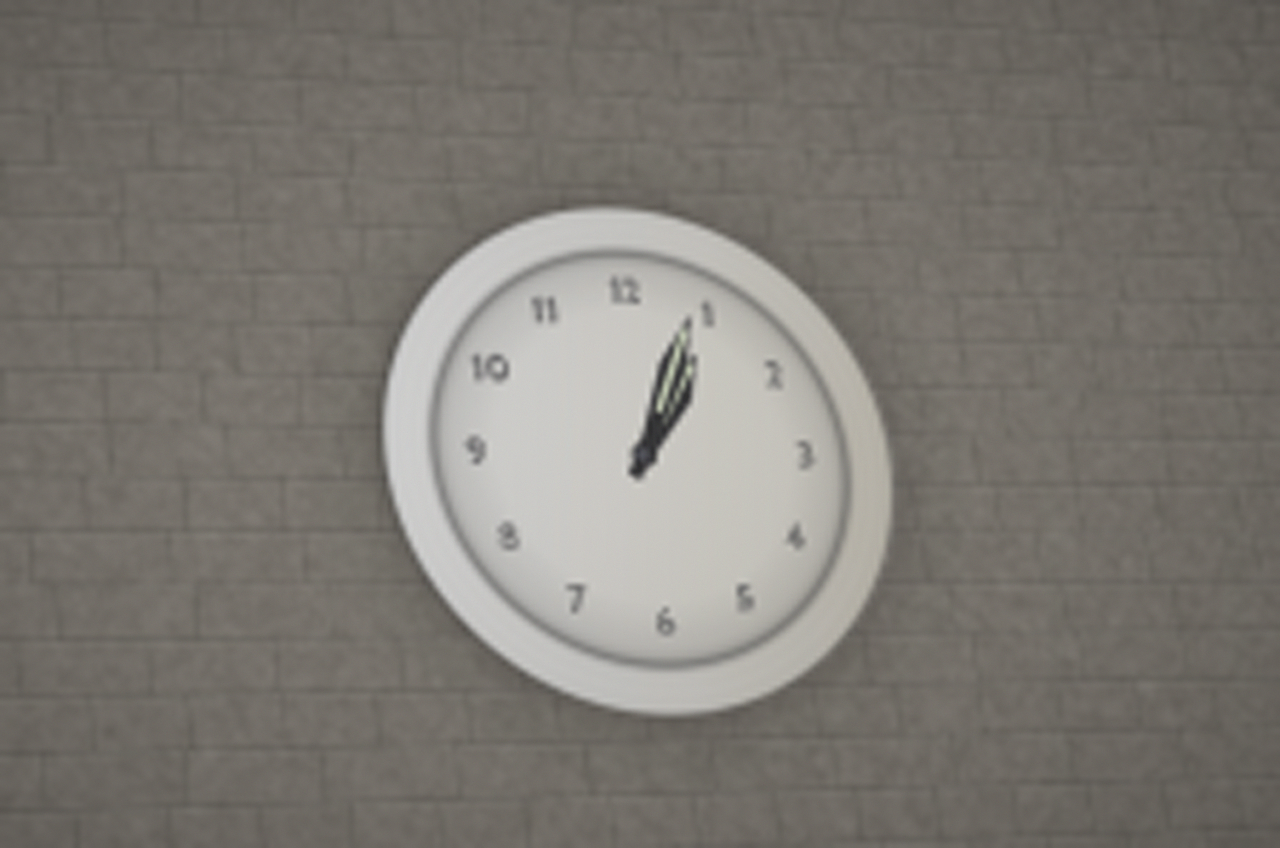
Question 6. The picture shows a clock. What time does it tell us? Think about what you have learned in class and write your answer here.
1:04
